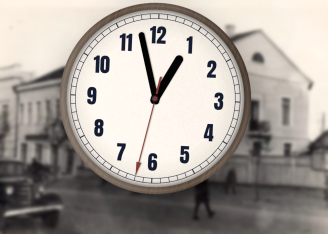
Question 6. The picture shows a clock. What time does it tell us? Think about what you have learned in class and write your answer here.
12:57:32
